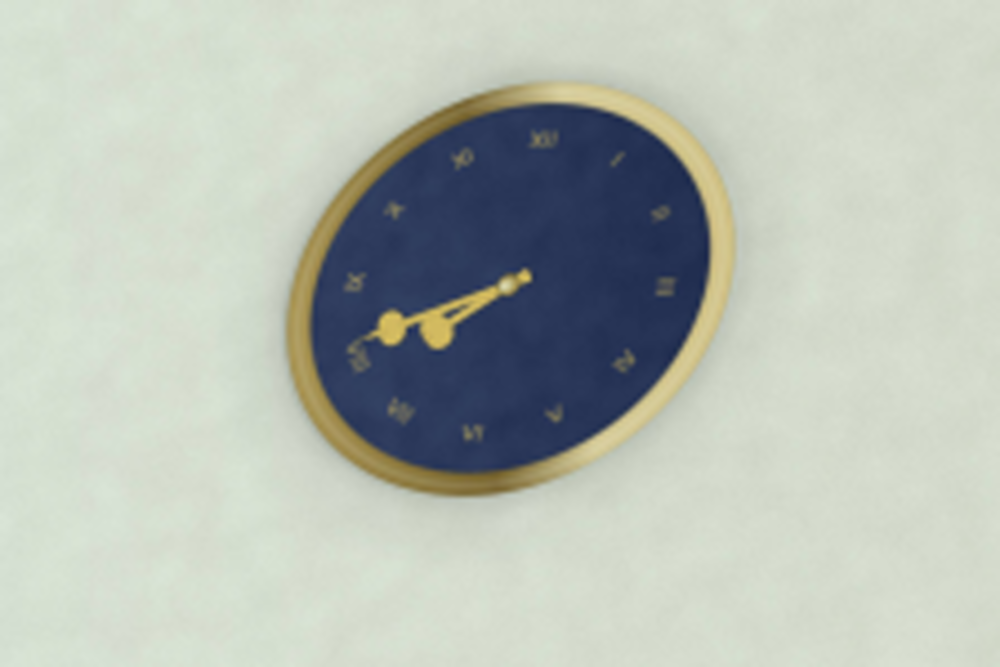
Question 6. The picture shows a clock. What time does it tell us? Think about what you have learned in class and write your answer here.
7:41
